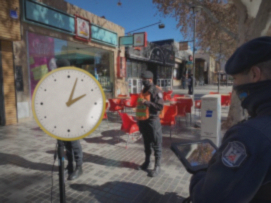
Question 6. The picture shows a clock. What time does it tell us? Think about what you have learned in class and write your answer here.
2:03
